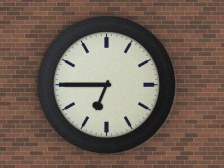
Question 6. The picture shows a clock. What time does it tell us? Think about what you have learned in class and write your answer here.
6:45
